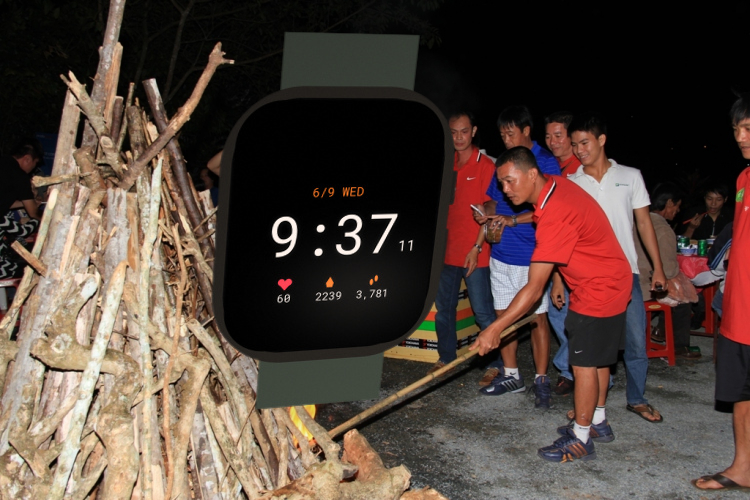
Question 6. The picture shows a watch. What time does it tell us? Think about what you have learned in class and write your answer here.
9:37:11
